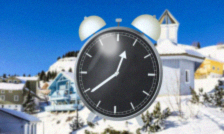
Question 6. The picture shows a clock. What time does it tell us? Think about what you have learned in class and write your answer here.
12:39
